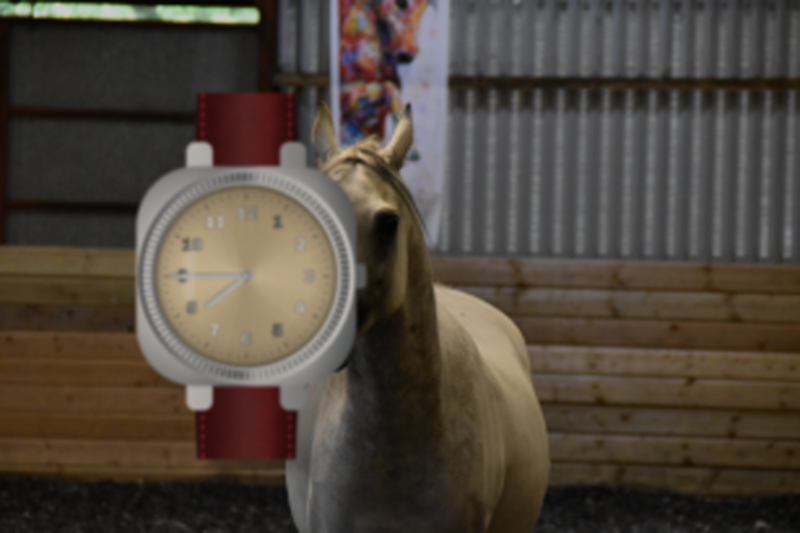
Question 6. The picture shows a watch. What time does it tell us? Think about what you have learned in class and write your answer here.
7:45
